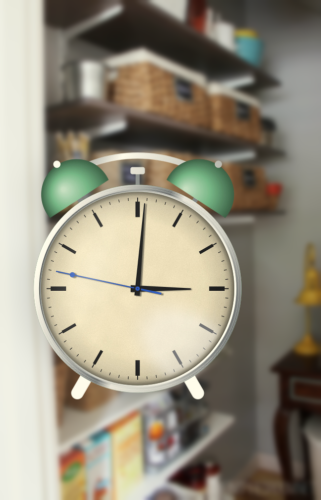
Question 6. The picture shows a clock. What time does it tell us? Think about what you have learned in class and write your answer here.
3:00:47
